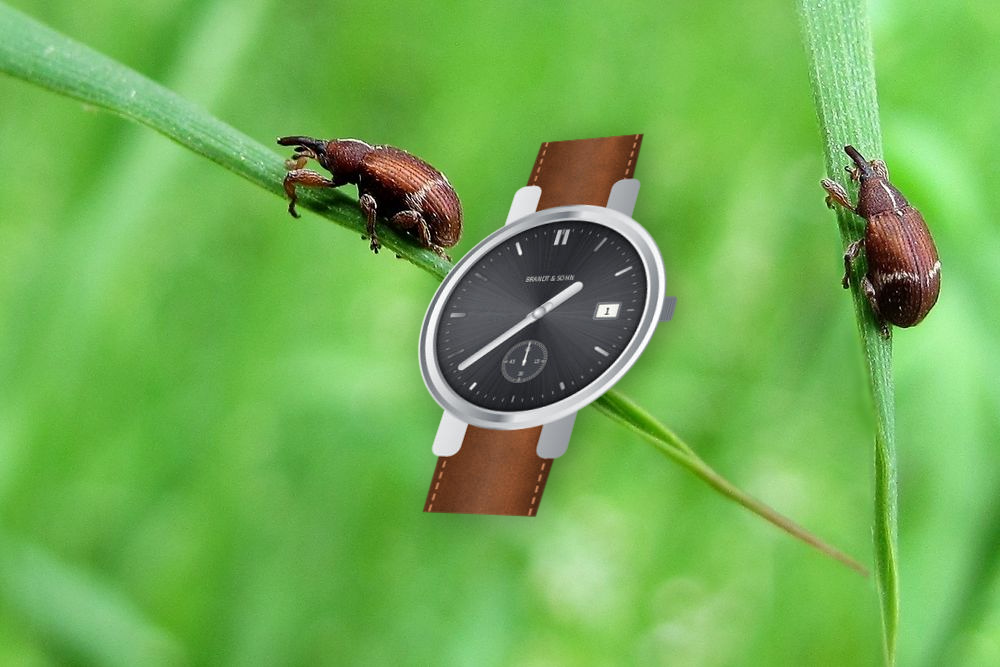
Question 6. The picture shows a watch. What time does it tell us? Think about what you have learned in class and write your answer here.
1:38
